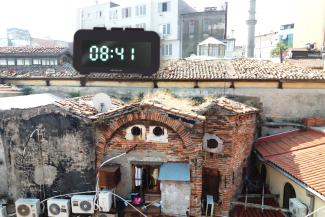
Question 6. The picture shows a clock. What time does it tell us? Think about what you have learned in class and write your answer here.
8:41
